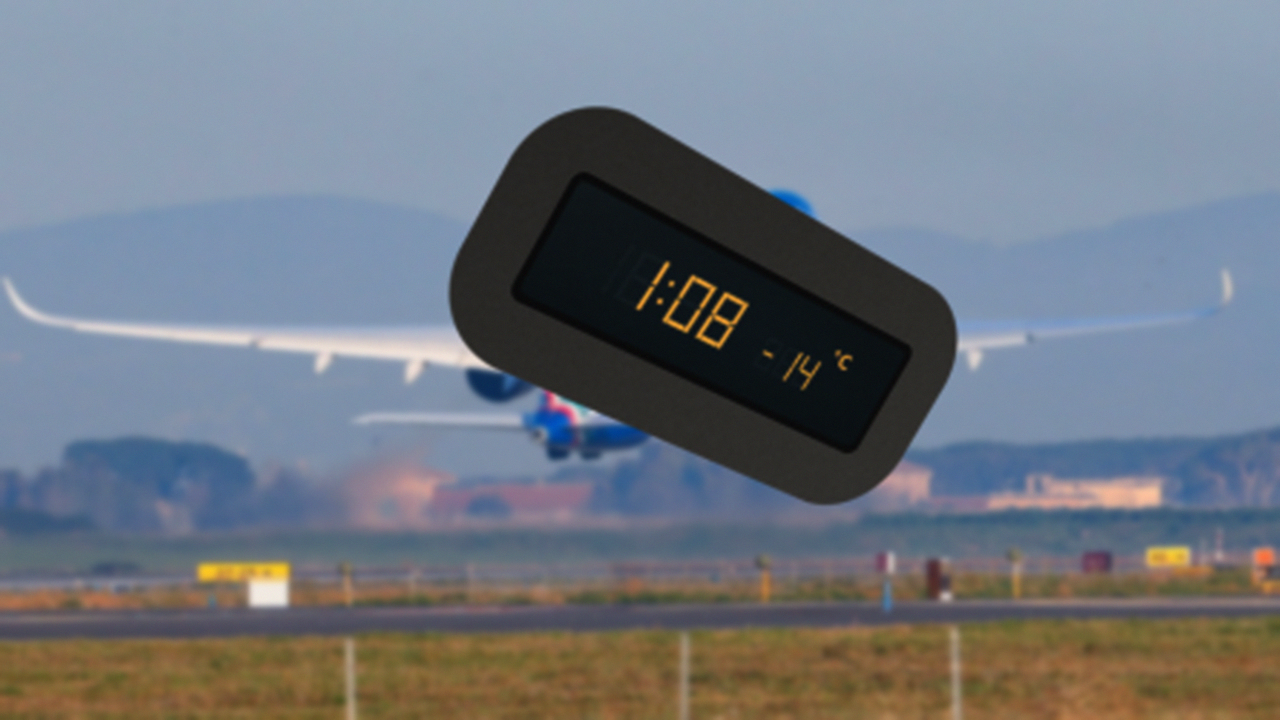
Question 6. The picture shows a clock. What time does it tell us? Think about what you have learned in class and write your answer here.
1:08
